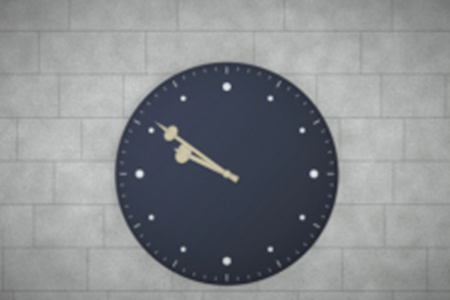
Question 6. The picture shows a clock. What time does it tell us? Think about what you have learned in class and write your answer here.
9:51
